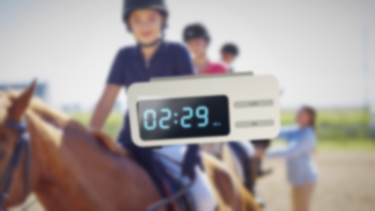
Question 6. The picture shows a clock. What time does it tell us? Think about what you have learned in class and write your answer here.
2:29
